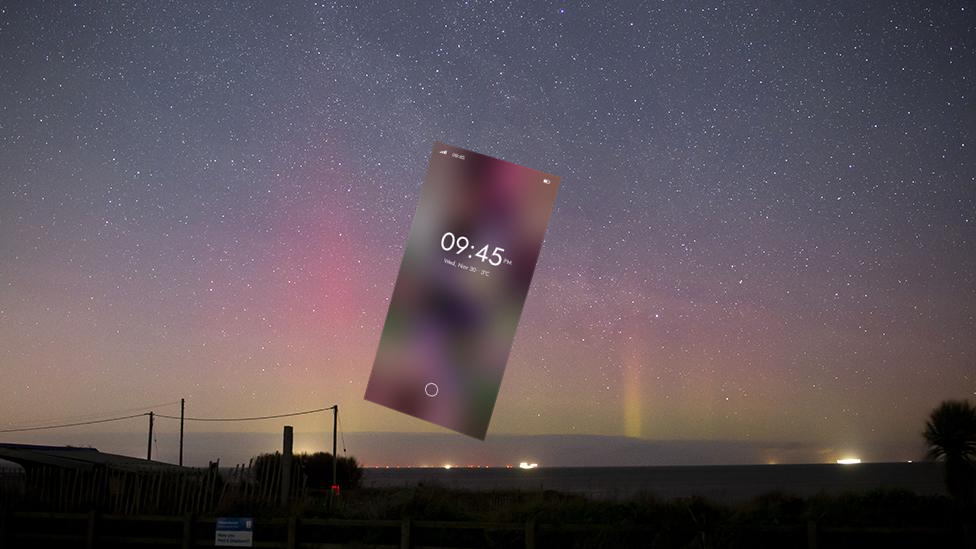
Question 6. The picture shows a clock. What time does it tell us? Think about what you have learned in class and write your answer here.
9:45
